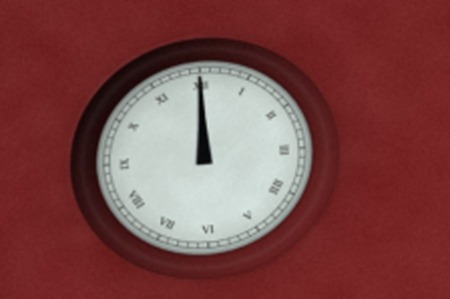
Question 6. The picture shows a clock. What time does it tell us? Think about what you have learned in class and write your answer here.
12:00
